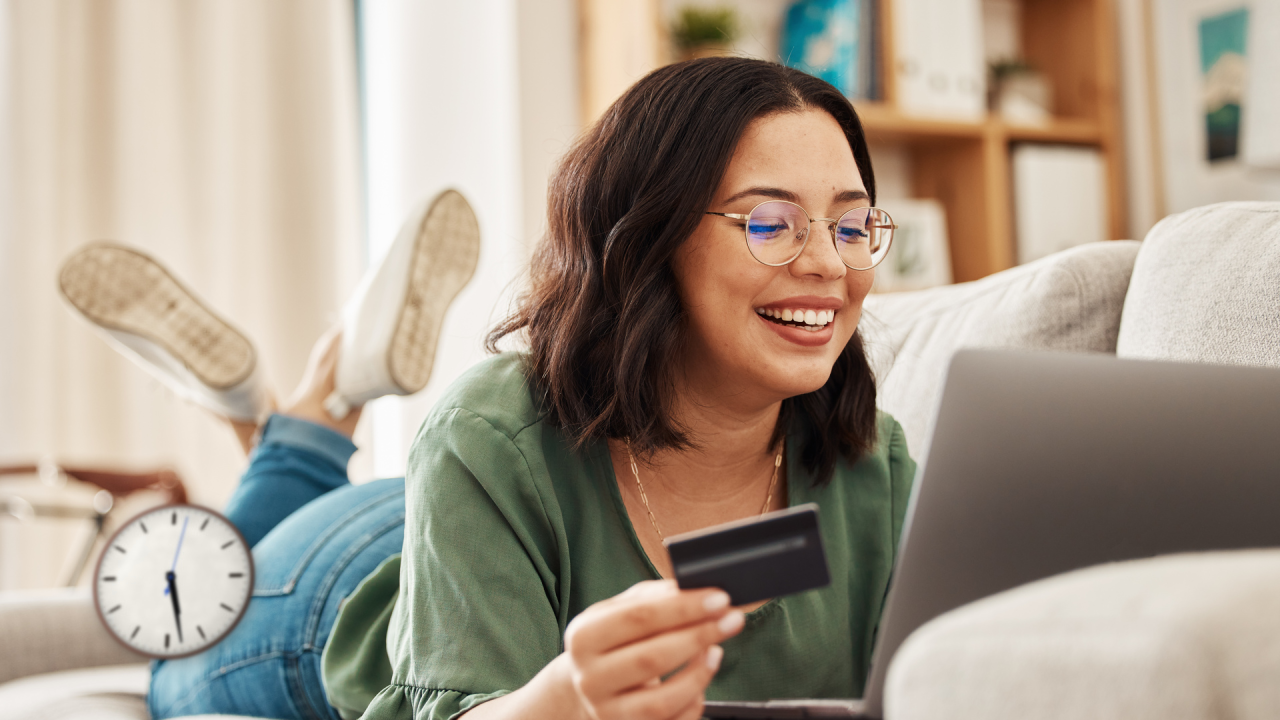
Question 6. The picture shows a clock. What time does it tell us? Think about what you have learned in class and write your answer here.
5:28:02
